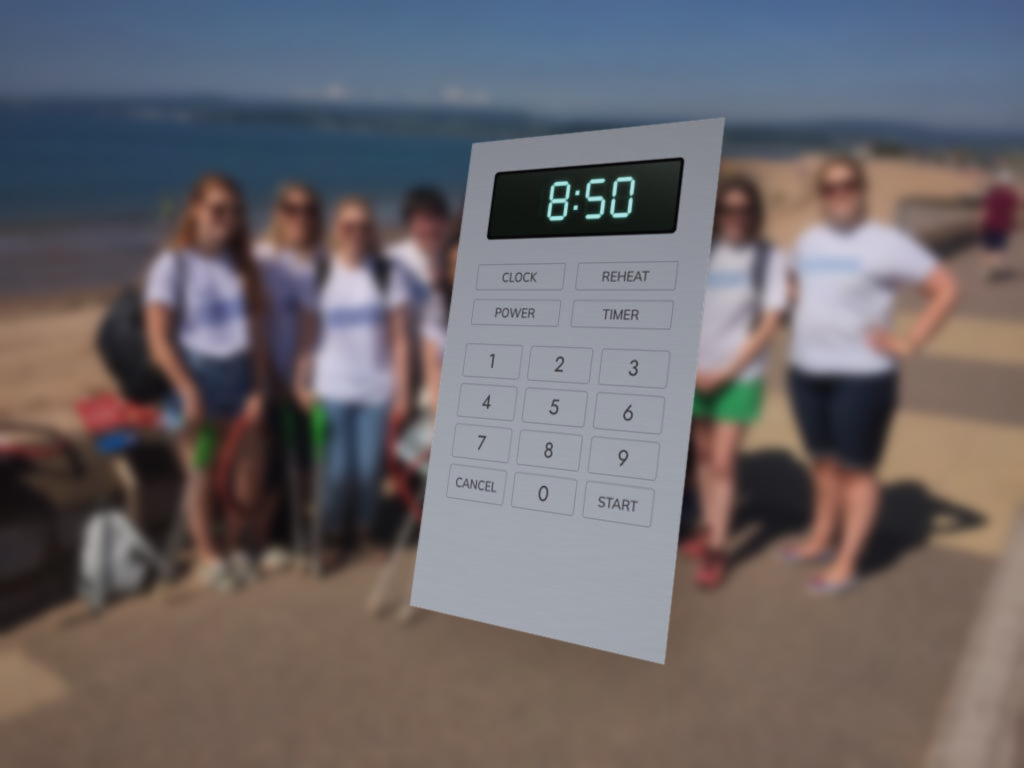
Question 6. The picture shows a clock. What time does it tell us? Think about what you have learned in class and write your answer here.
8:50
